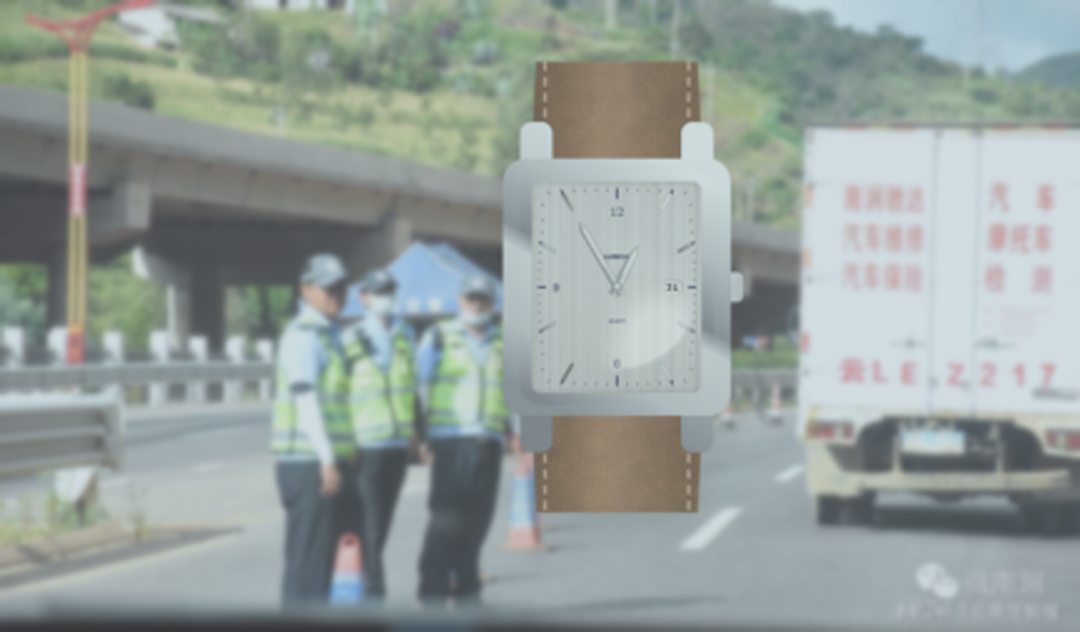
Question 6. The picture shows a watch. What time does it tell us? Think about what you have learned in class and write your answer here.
12:55
